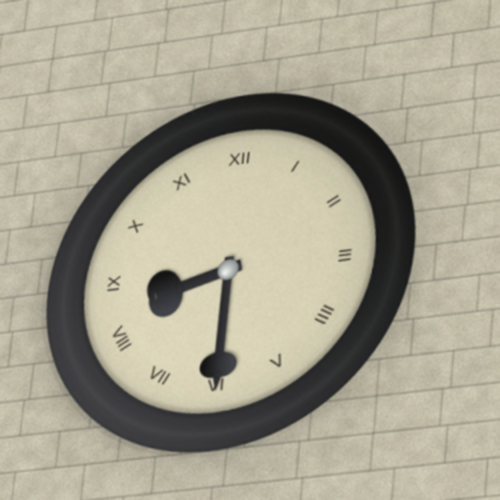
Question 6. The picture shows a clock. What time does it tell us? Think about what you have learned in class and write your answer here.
8:30
